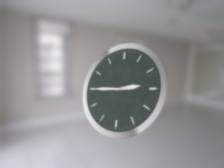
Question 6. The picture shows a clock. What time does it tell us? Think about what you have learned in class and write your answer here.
2:45
